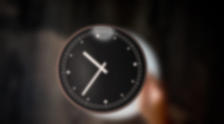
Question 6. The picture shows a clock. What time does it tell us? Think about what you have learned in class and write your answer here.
10:37
